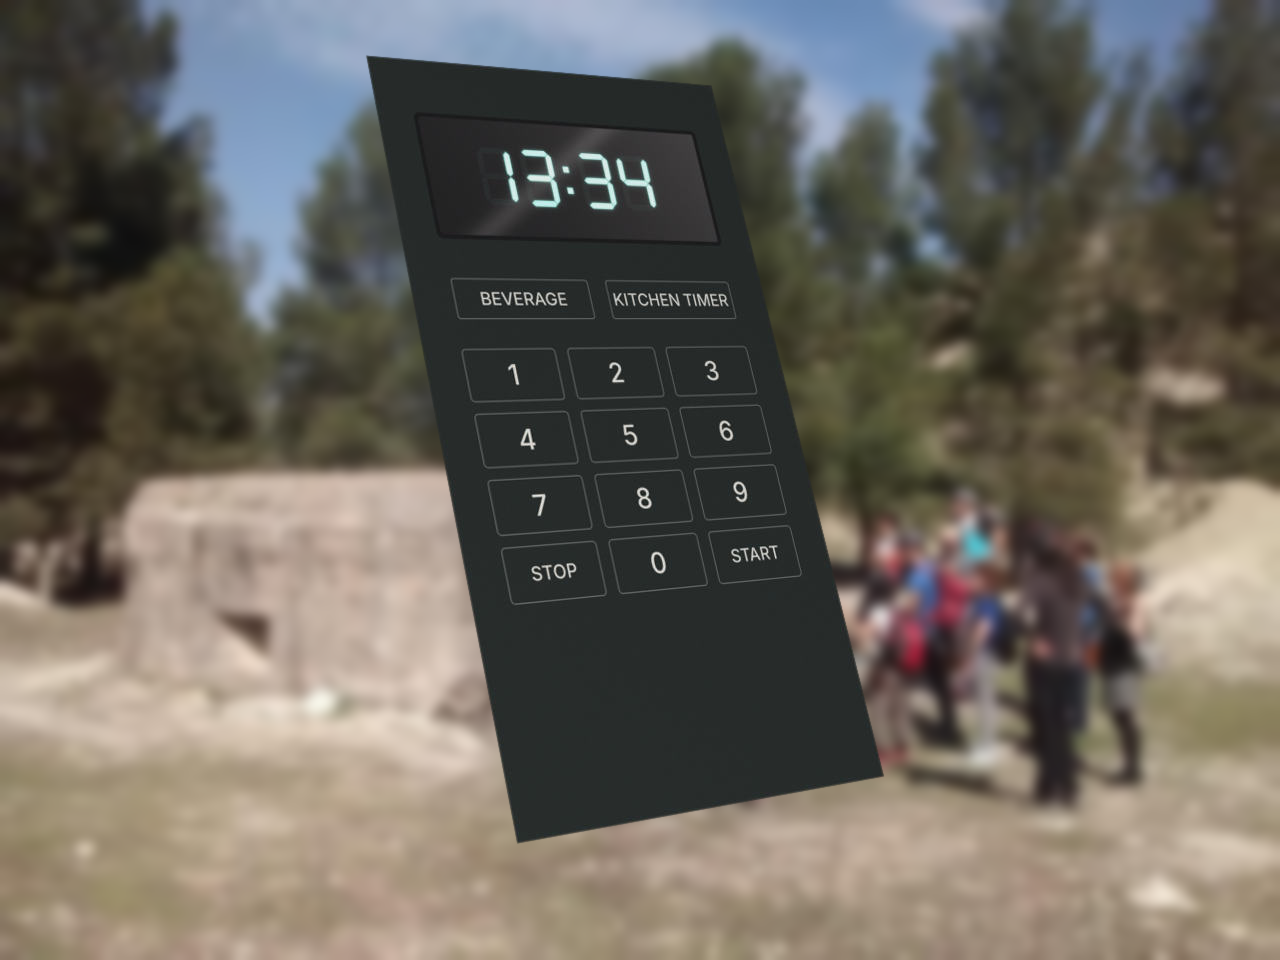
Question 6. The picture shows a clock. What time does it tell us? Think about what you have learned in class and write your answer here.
13:34
